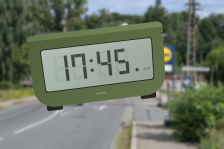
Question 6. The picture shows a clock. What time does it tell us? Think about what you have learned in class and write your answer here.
17:45
